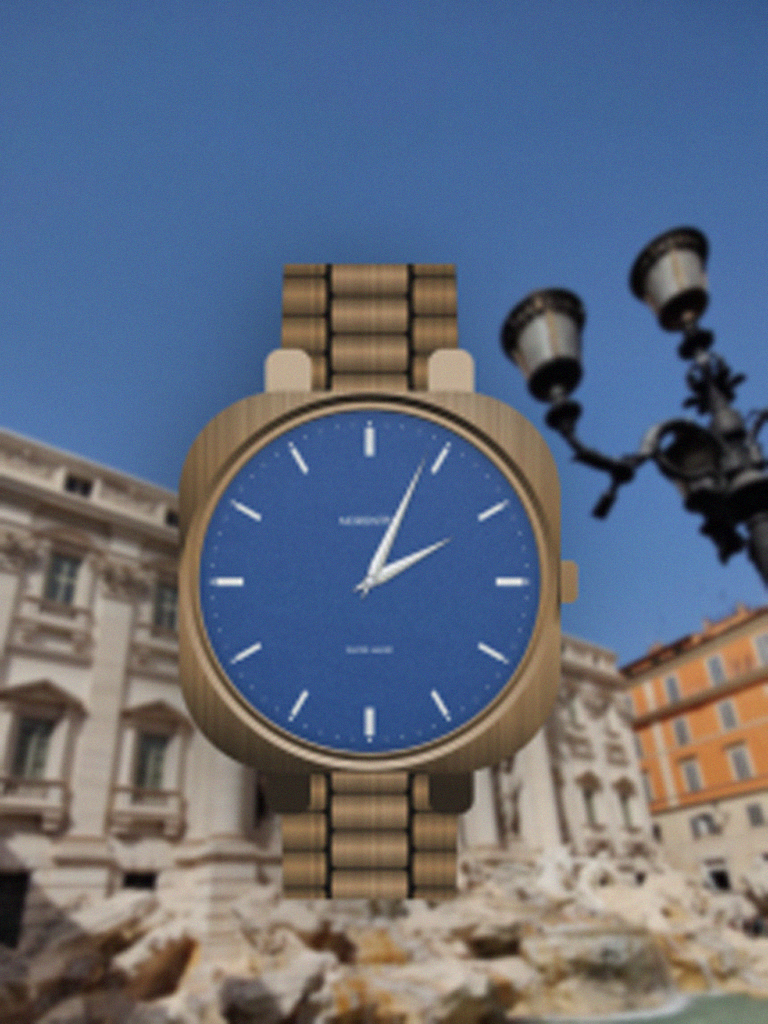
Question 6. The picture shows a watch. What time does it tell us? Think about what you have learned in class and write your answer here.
2:04
